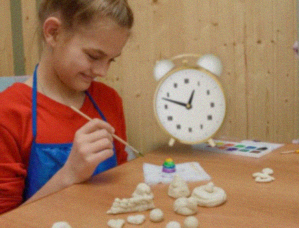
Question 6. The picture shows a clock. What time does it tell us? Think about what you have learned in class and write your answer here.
12:48
